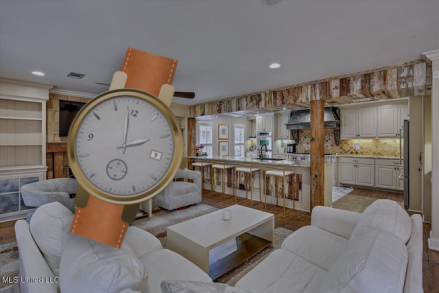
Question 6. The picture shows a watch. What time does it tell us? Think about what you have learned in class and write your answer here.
1:58
